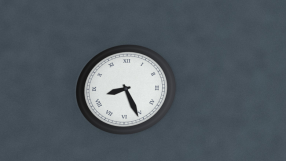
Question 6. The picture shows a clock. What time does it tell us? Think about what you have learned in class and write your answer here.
8:26
